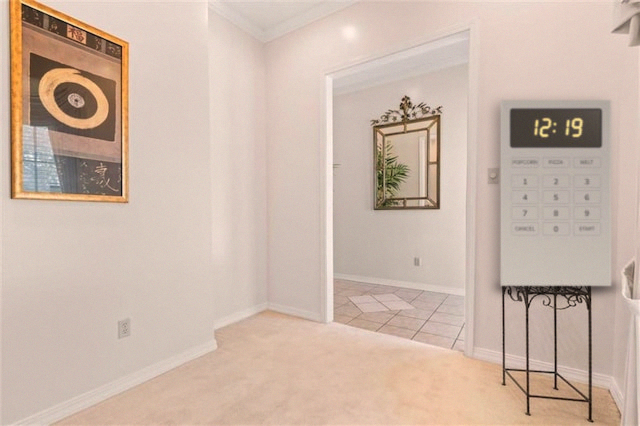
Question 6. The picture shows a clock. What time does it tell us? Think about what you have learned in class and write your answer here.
12:19
